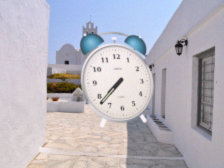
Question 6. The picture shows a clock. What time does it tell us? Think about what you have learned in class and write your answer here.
7:38
